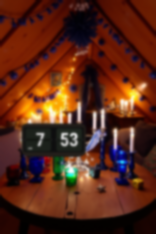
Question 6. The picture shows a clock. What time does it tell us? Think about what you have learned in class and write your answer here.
7:53
